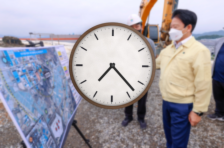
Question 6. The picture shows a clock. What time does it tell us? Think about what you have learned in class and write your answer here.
7:23
